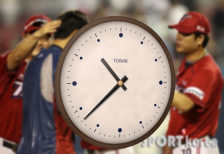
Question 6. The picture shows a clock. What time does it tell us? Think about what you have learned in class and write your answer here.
10:38
